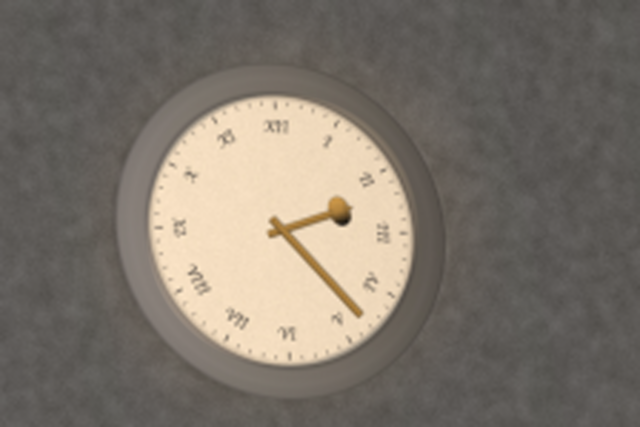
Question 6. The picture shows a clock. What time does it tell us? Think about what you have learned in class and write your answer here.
2:23
